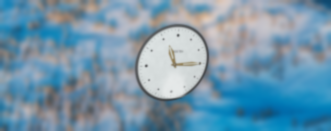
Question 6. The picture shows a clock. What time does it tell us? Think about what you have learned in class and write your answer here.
11:15
